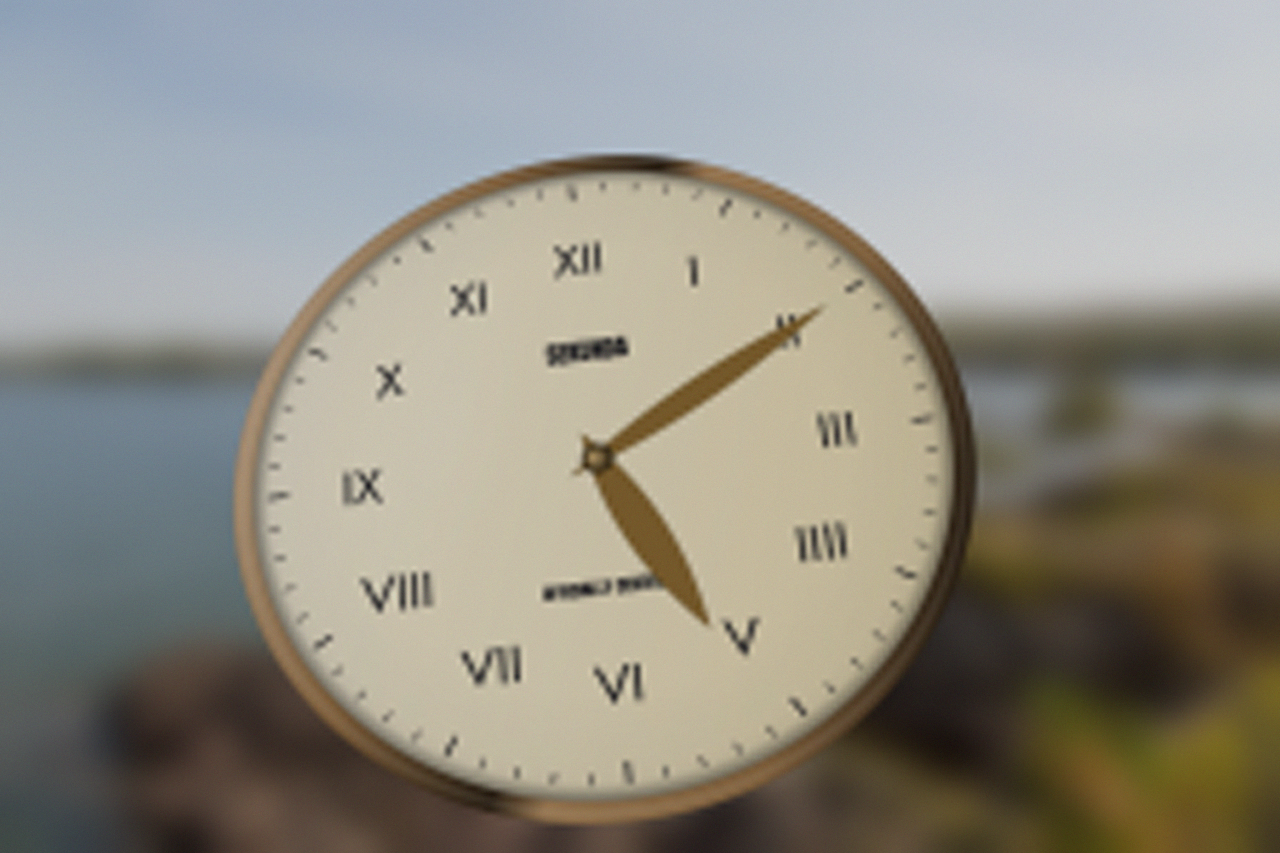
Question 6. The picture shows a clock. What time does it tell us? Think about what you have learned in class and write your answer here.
5:10
